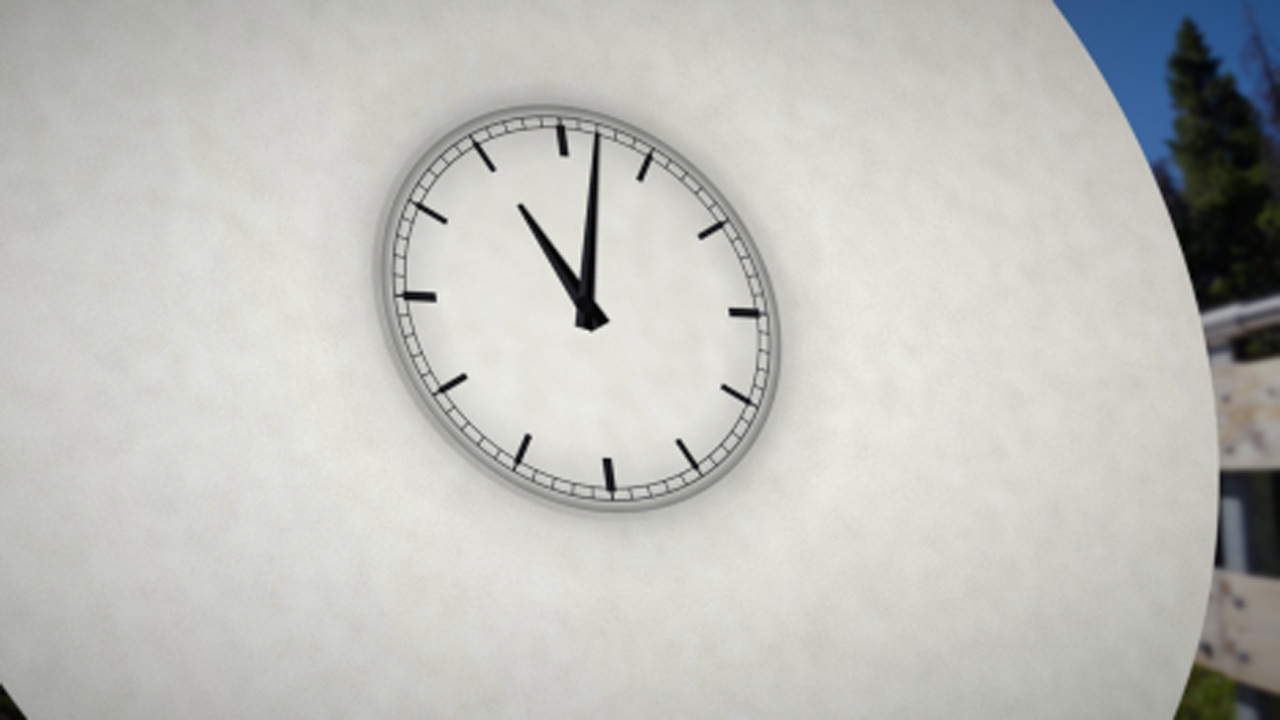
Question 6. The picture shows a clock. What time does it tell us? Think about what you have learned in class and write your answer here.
11:02
